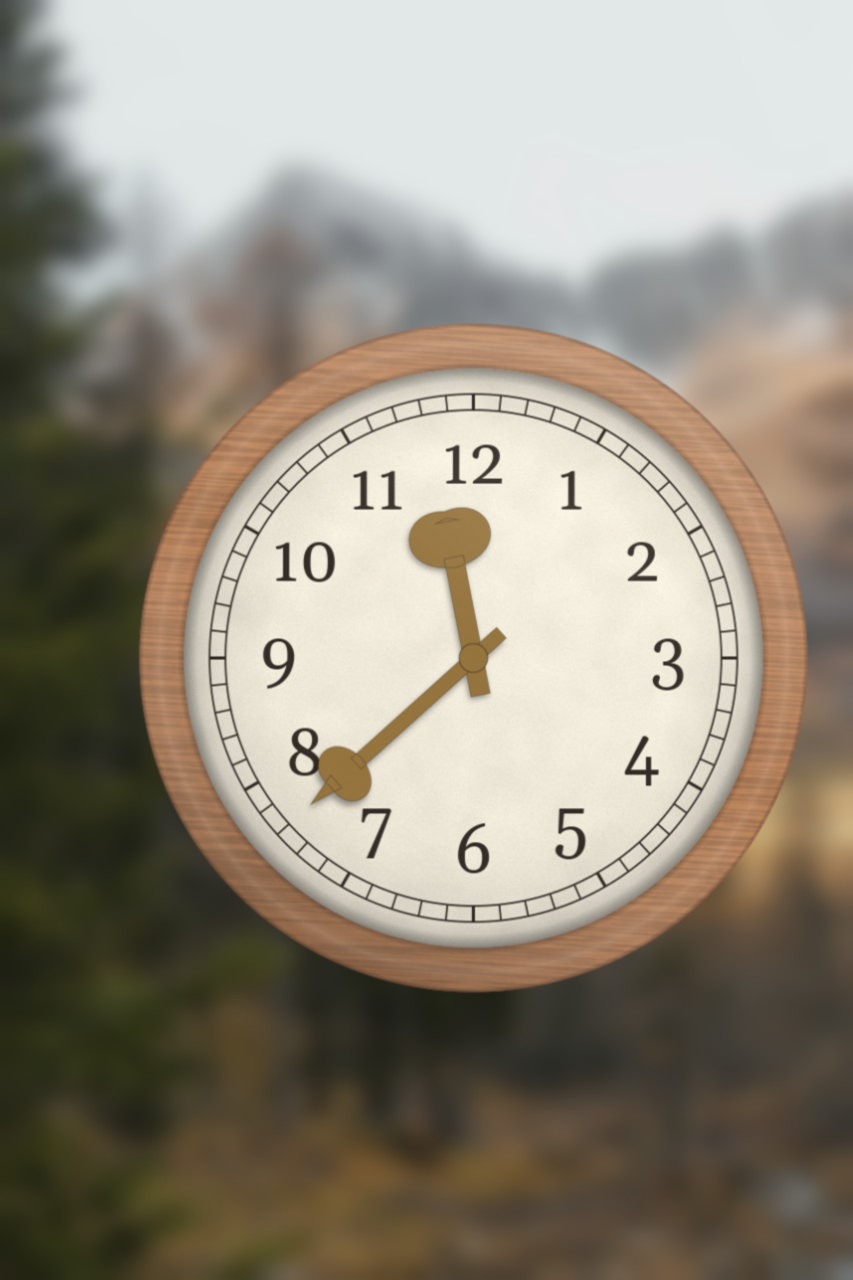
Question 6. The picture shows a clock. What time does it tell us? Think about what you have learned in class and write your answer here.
11:38
